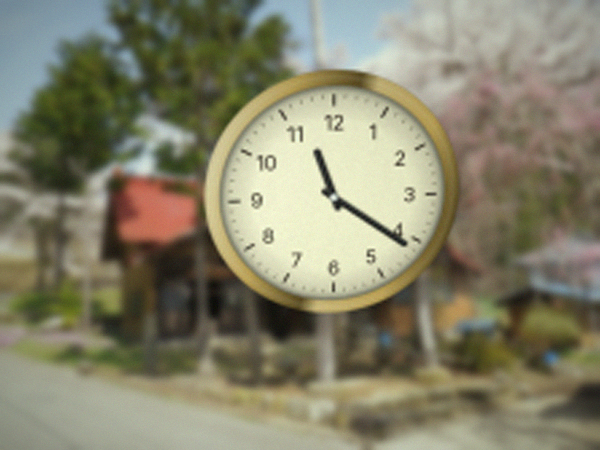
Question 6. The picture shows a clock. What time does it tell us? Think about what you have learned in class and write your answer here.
11:21
